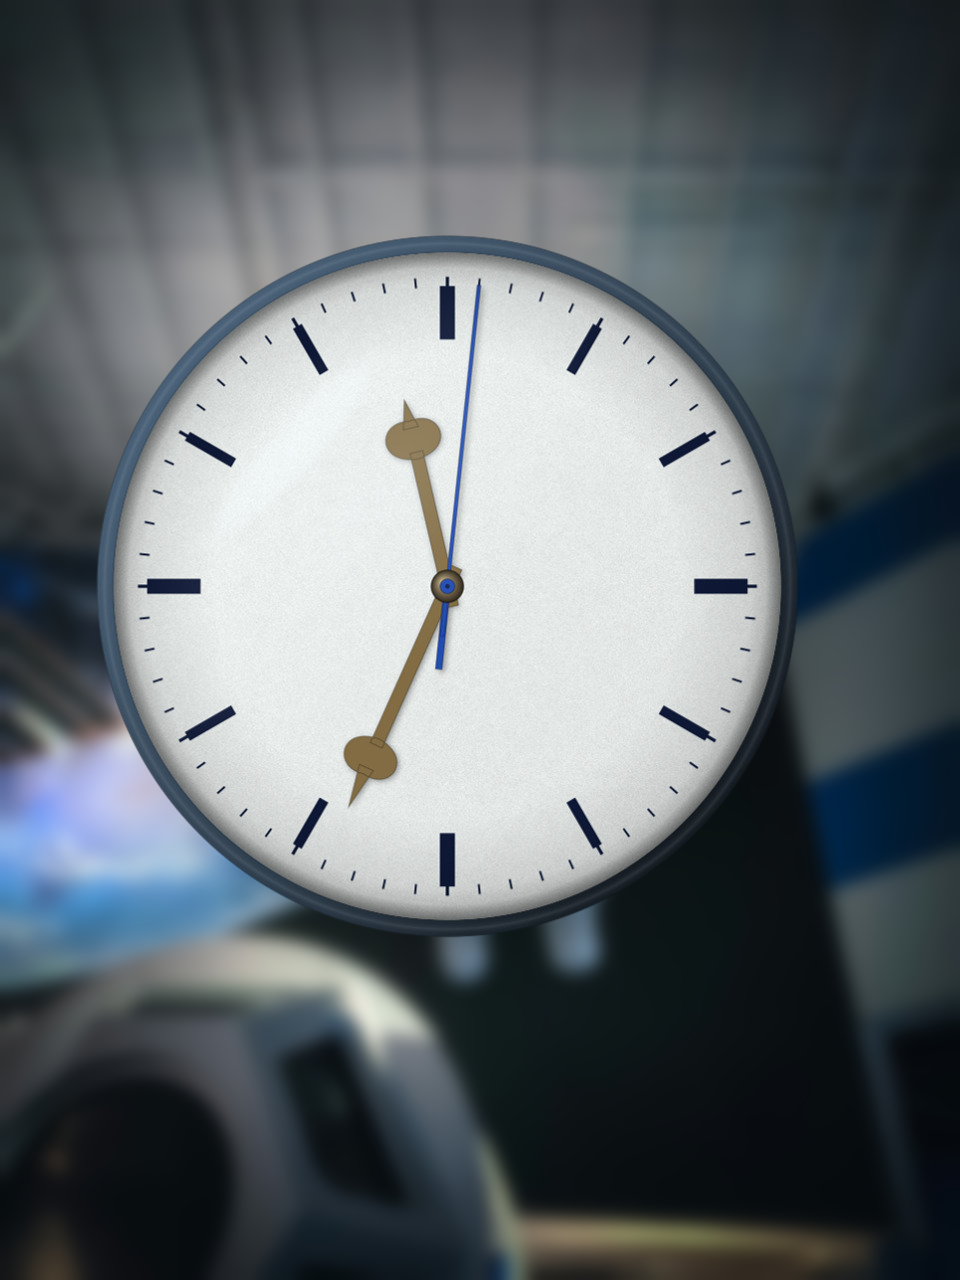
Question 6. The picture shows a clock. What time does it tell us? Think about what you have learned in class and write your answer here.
11:34:01
